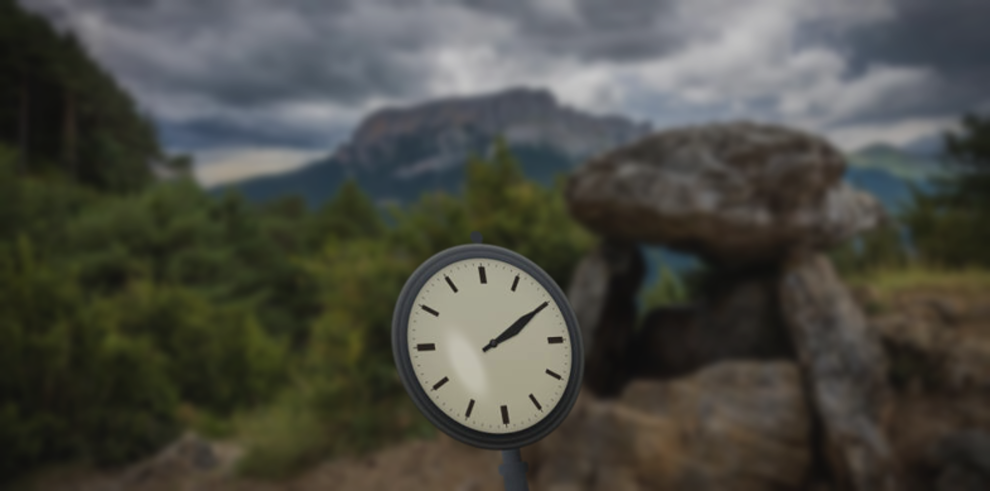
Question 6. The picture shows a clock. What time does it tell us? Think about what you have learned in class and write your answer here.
2:10
